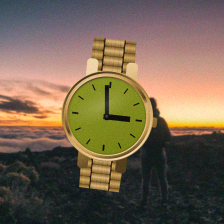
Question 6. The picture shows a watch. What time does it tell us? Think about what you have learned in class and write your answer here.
2:59
